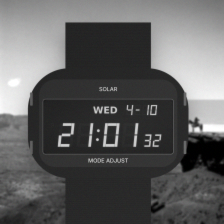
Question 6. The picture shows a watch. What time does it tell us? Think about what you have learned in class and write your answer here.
21:01:32
